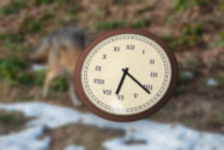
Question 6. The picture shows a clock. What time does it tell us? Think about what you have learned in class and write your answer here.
6:21
